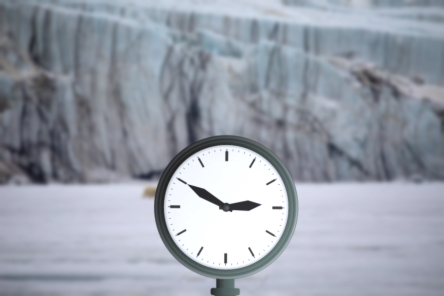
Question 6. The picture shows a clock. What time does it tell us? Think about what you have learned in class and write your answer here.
2:50
